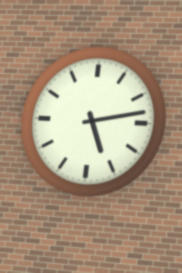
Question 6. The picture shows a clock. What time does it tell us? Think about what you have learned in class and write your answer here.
5:13
